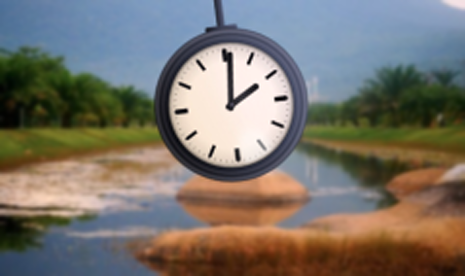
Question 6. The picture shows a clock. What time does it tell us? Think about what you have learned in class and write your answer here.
2:01
